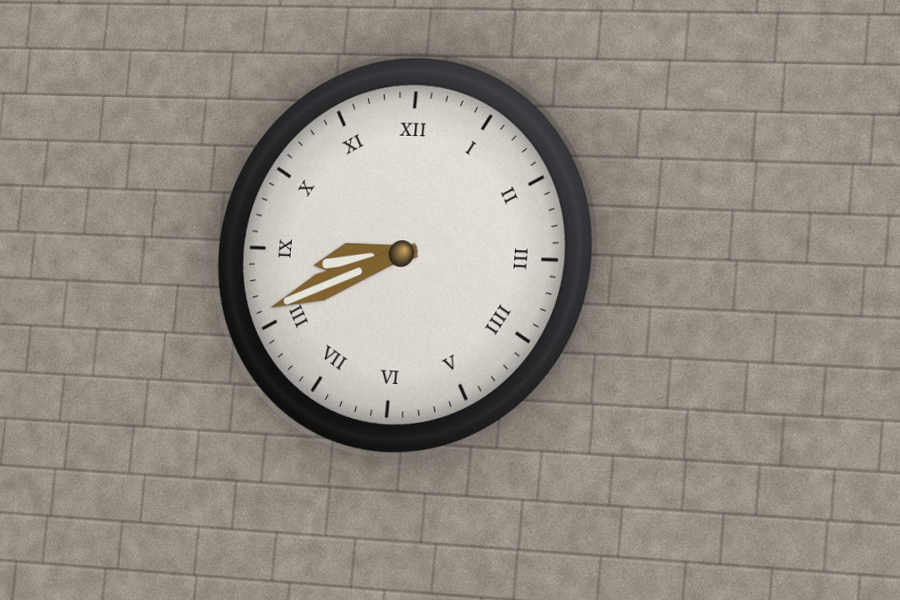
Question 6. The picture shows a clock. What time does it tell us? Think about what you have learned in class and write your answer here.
8:41
